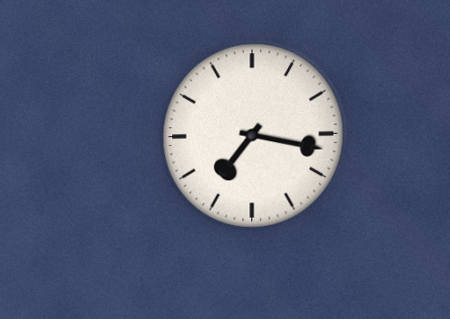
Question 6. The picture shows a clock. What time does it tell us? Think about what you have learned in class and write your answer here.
7:17
